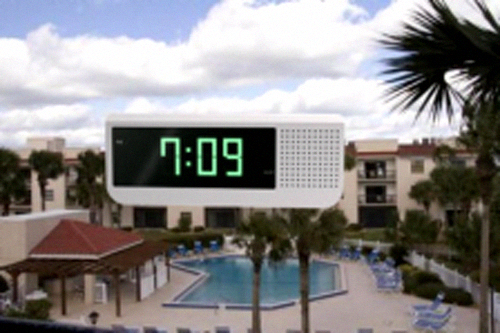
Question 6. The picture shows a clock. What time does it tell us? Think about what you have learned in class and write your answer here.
7:09
